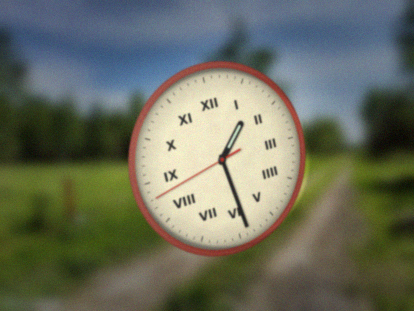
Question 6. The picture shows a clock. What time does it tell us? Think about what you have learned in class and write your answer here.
1:28:43
